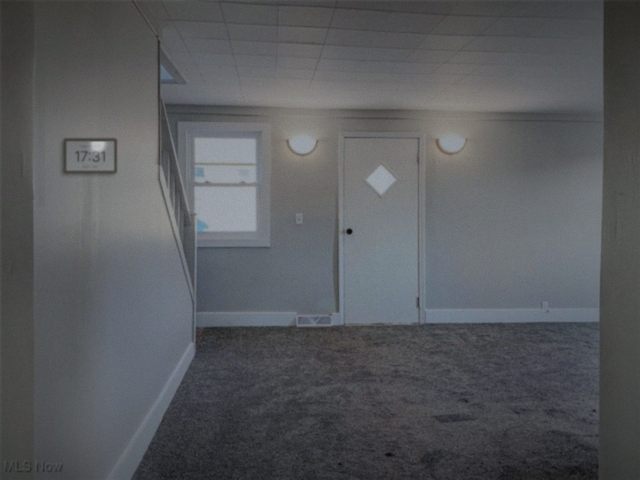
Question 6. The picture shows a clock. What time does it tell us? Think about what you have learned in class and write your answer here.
17:31
